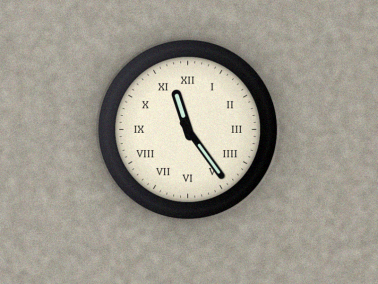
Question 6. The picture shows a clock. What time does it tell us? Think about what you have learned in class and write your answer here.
11:24
